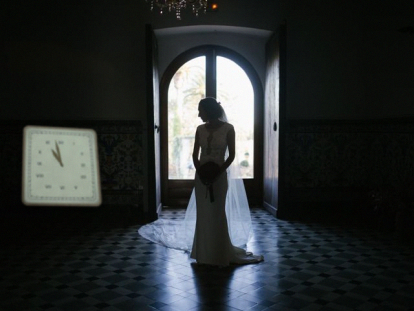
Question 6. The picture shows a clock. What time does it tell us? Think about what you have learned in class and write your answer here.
10:58
